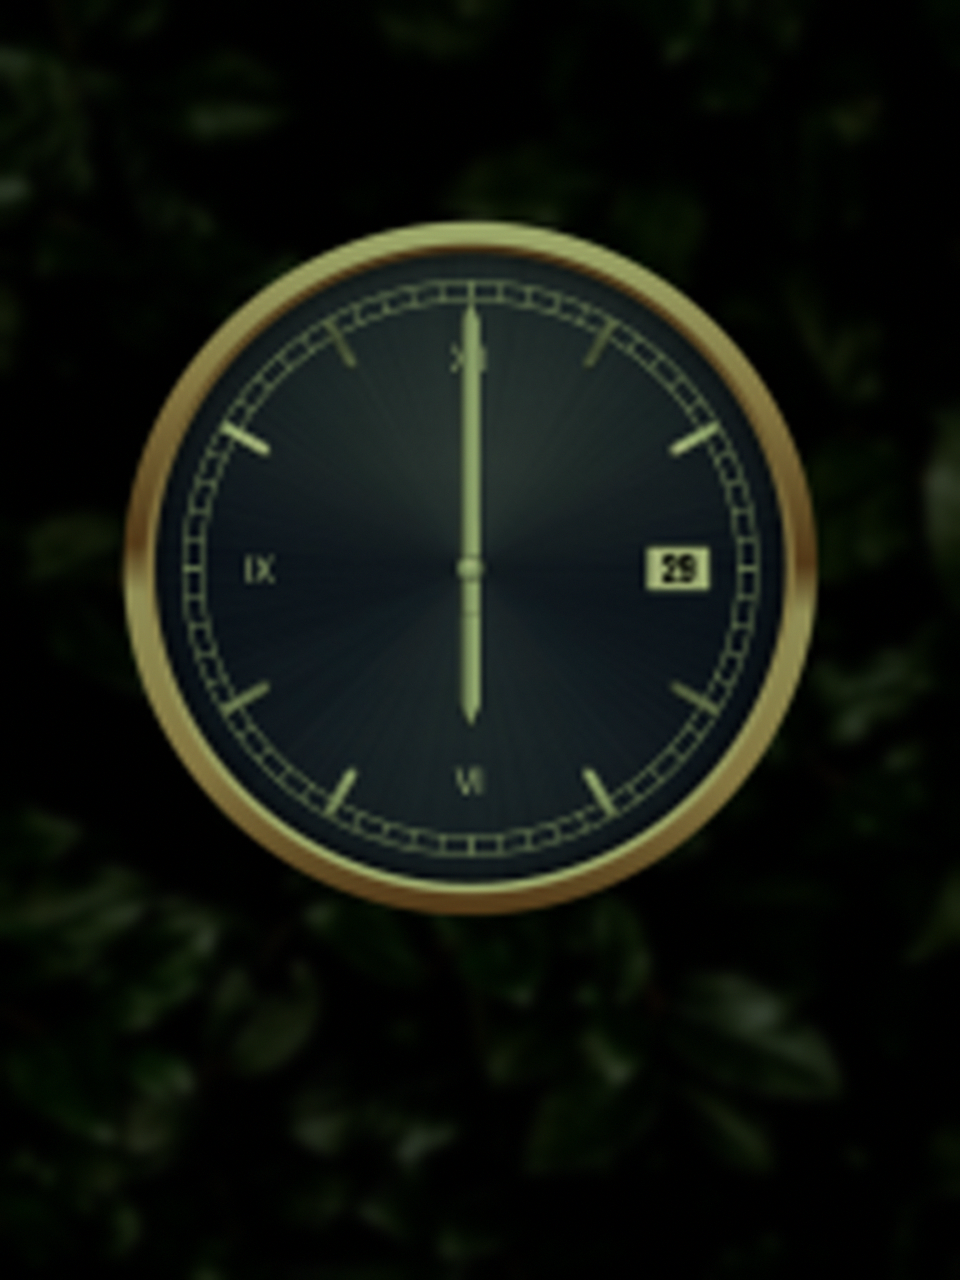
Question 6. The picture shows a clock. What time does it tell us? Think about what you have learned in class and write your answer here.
6:00
